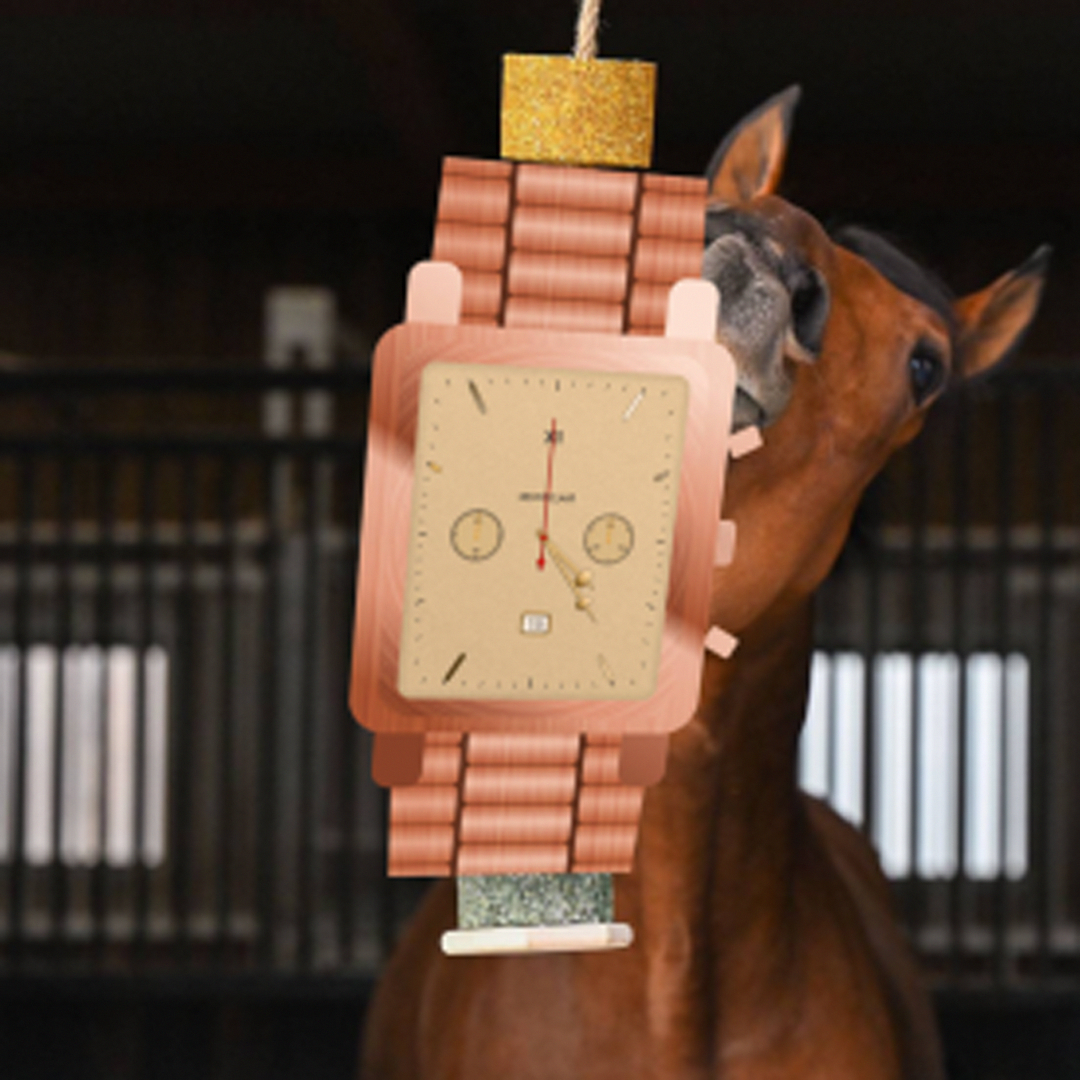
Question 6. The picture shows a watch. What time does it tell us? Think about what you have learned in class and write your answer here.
4:24
